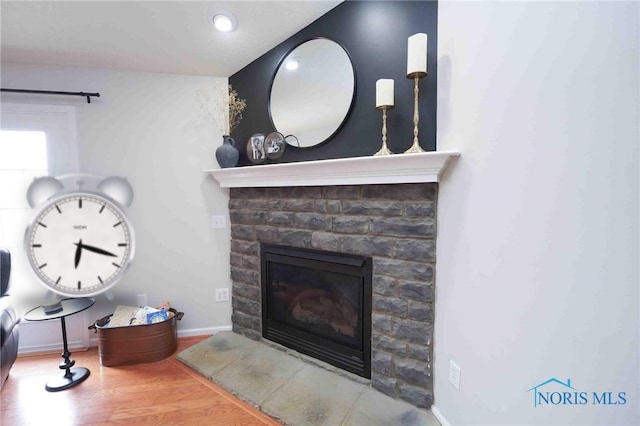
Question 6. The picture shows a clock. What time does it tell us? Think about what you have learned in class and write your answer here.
6:18
